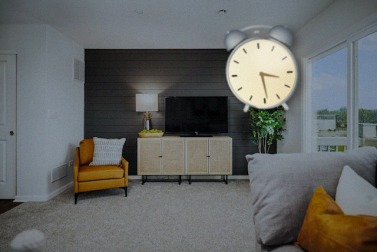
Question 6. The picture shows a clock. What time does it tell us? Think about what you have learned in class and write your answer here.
3:29
